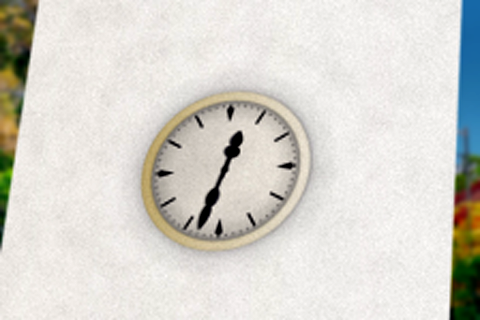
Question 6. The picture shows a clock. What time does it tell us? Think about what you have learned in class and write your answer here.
12:33
